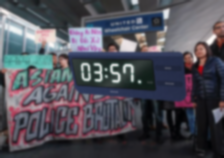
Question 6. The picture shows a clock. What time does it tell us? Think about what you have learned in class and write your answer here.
3:57
